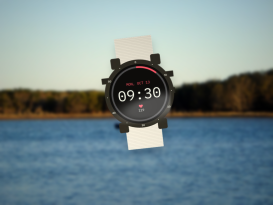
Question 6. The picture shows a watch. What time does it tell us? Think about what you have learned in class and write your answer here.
9:30
